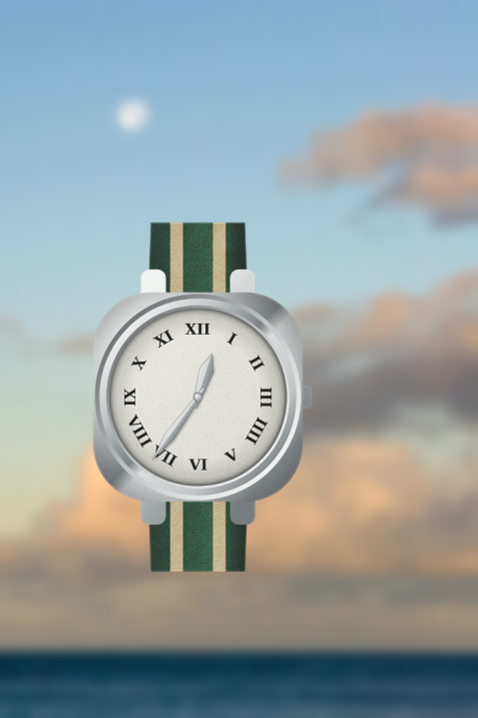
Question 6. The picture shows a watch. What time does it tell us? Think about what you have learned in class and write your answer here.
12:36
